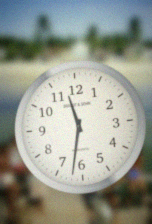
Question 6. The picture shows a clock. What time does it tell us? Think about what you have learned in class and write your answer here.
11:32
